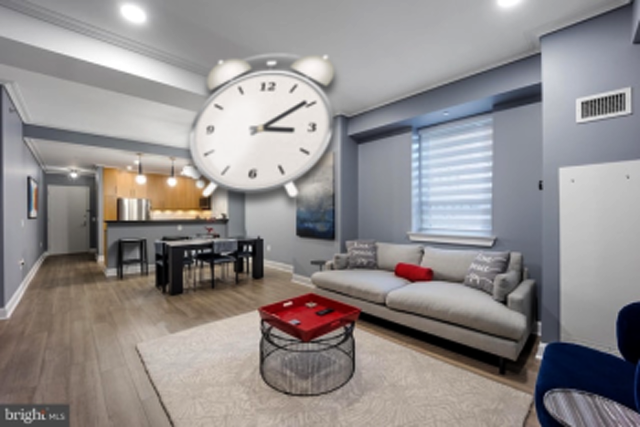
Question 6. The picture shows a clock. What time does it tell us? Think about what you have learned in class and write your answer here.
3:09
